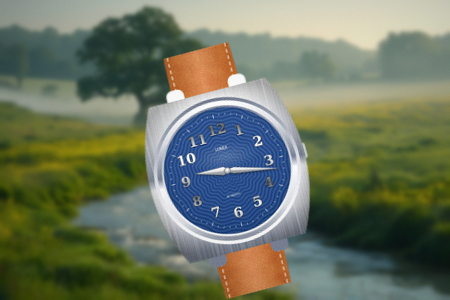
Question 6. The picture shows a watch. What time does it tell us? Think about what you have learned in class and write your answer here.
9:17
